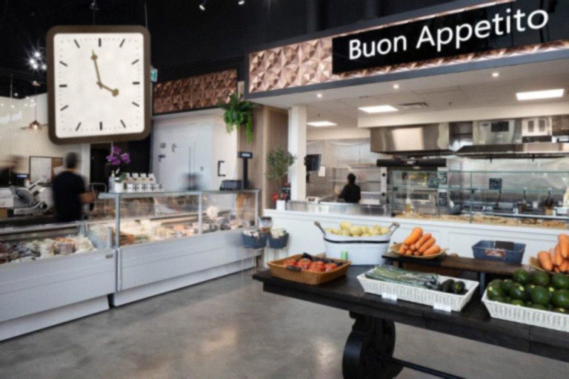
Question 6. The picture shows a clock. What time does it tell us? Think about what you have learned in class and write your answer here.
3:58
